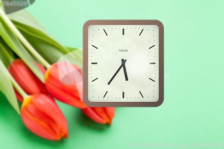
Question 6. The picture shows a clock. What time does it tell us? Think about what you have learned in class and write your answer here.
5:36
